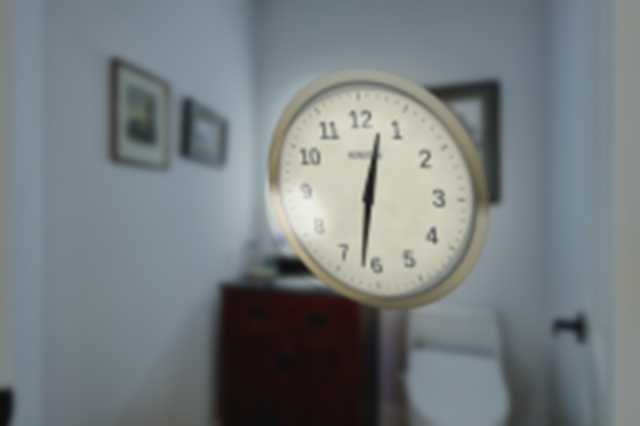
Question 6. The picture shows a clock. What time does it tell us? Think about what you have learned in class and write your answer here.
12:32
